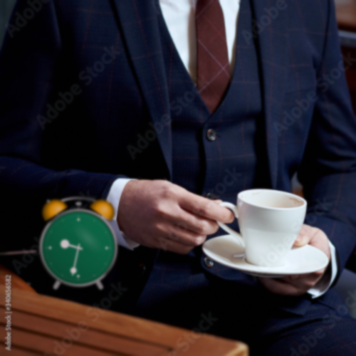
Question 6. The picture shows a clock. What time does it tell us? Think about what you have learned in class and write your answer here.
9:32
